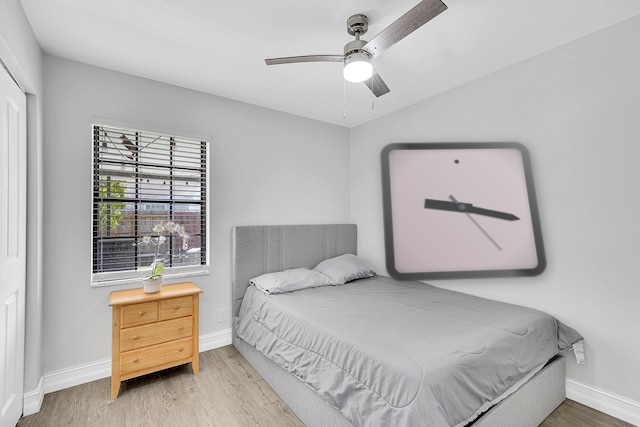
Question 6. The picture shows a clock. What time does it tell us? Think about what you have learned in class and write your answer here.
9:17:24
